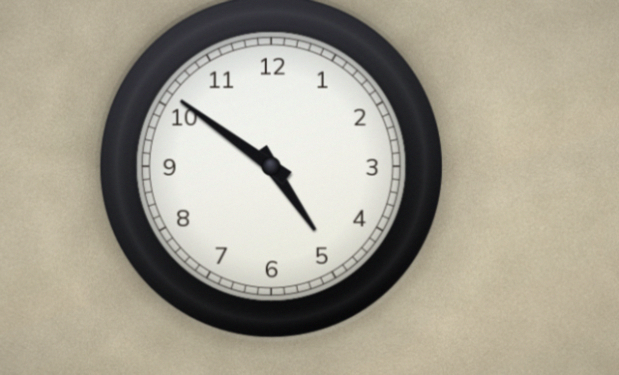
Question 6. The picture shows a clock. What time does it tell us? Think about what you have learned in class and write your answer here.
4:51
